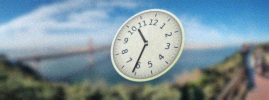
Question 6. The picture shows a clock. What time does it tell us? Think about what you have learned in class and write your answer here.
10:31
